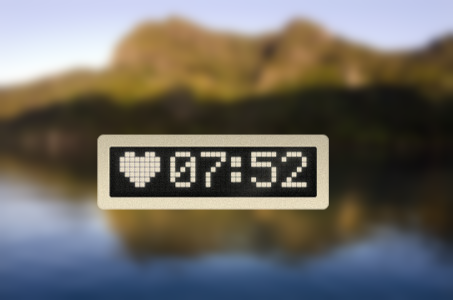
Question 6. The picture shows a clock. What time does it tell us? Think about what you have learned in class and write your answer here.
7:52
